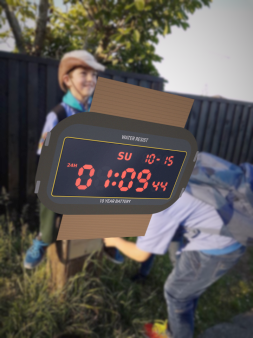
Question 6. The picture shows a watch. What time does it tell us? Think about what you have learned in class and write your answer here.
1:09:44
